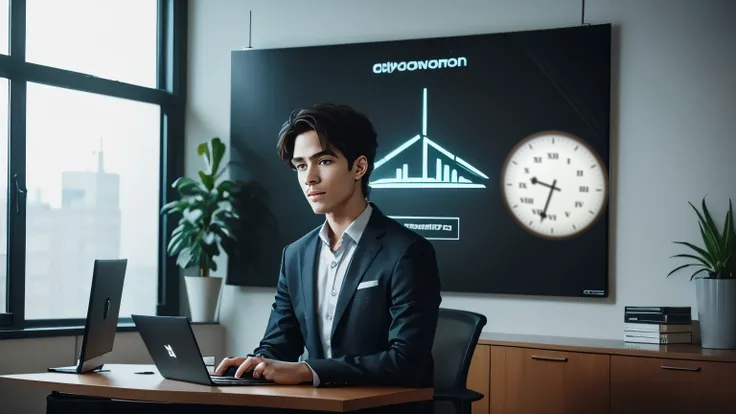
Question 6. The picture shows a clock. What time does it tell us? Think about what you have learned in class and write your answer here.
9:33
